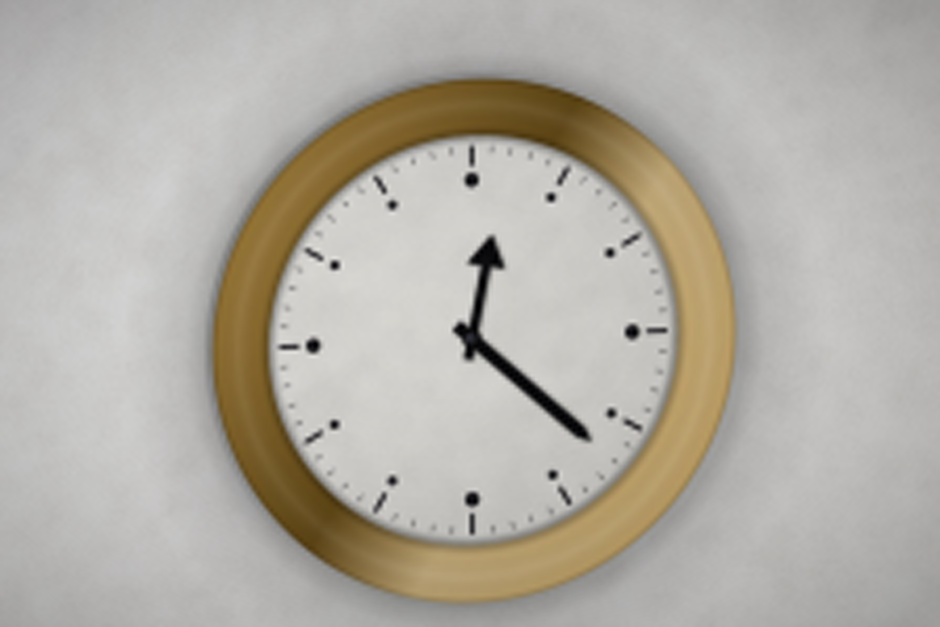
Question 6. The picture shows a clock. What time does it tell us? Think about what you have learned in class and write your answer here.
12:22
